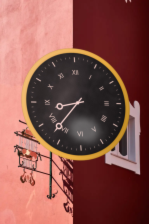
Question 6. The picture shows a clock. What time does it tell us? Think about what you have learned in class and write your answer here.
8:37
